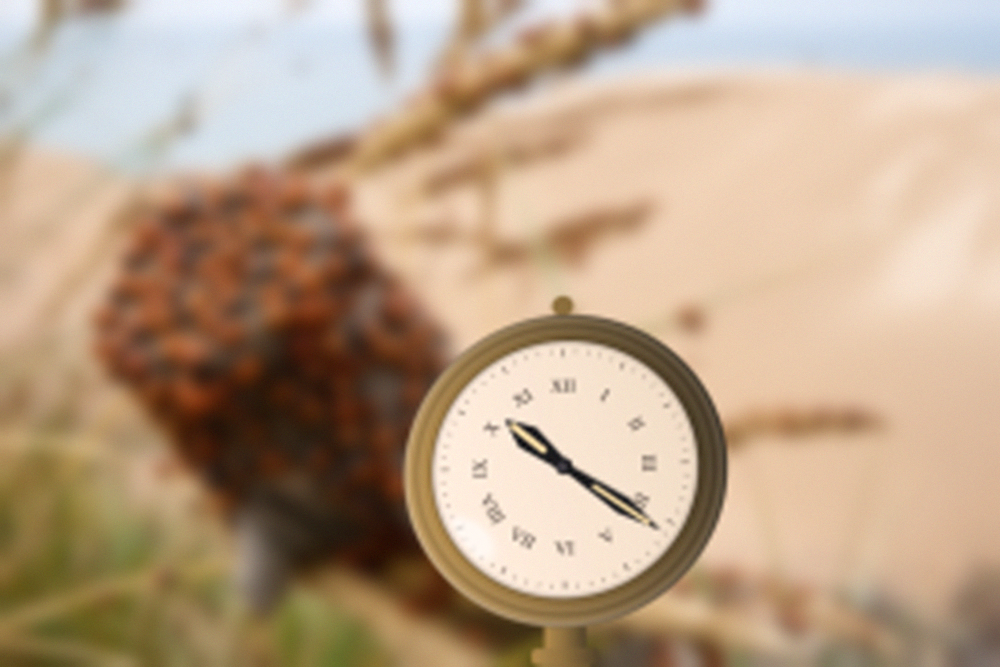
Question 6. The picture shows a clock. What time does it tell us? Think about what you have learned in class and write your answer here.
10:21
